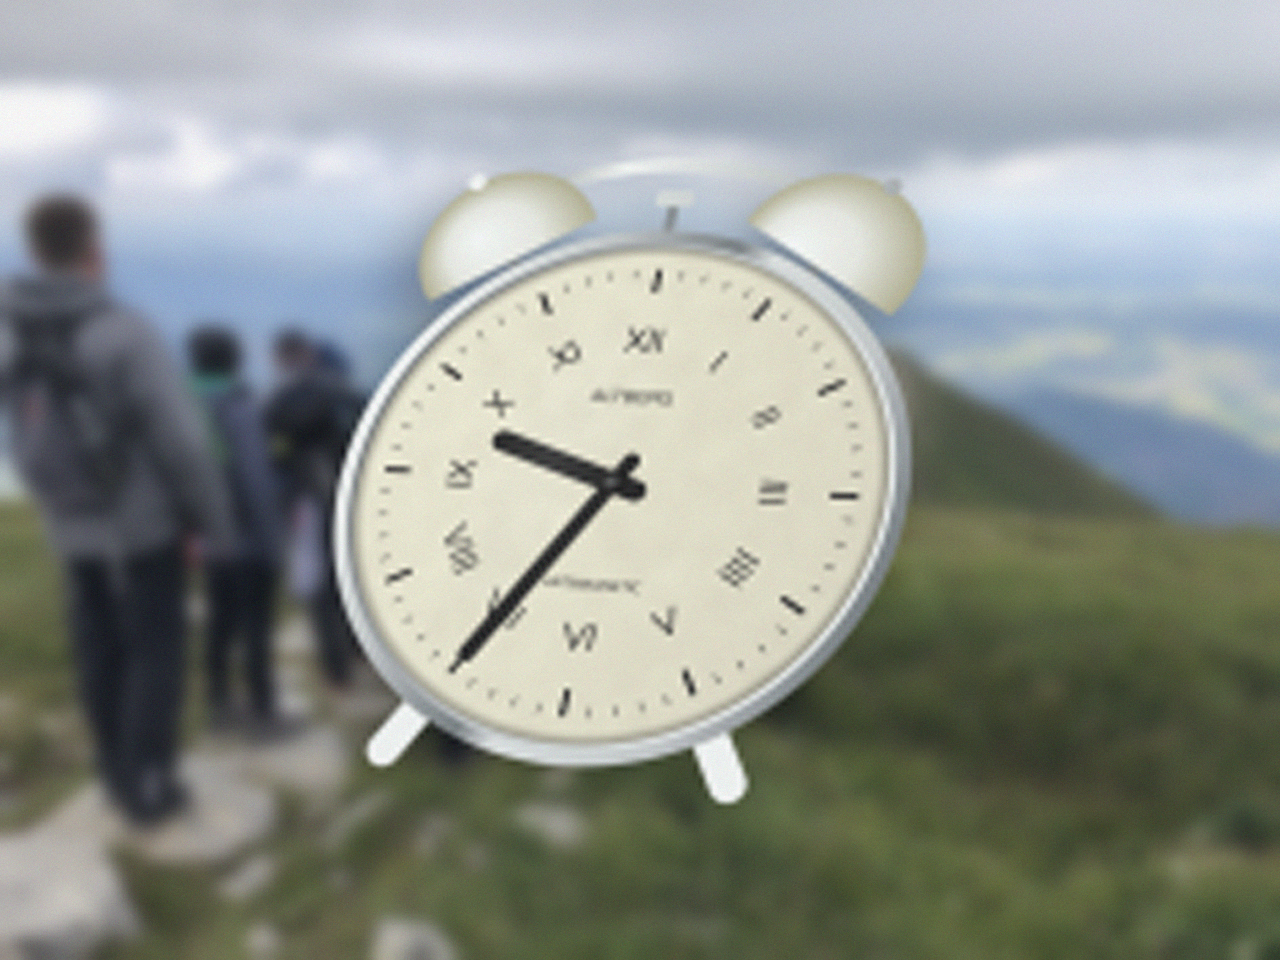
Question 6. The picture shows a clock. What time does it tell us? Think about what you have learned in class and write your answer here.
9:35
